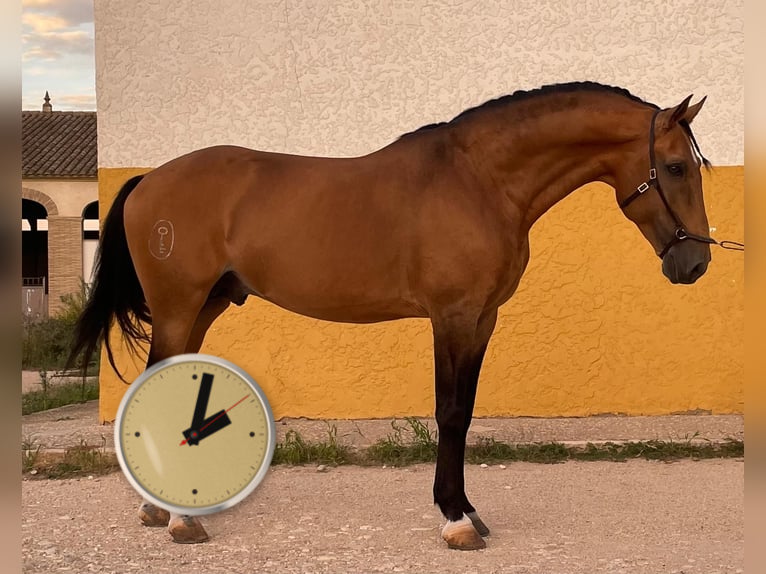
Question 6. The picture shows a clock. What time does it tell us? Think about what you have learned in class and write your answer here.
2:02:09
